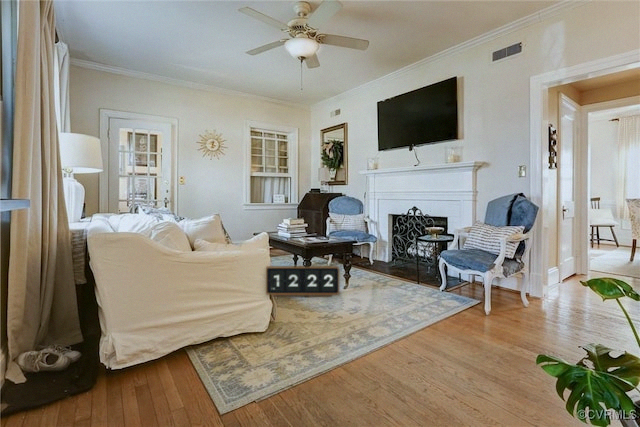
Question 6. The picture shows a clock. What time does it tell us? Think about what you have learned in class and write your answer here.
12:22
